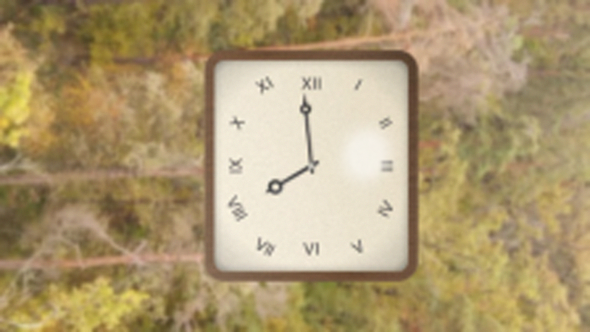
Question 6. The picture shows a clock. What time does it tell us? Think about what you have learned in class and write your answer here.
7:59
